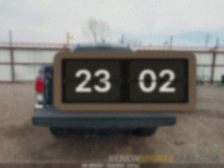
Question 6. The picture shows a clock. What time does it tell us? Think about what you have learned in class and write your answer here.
23:02
